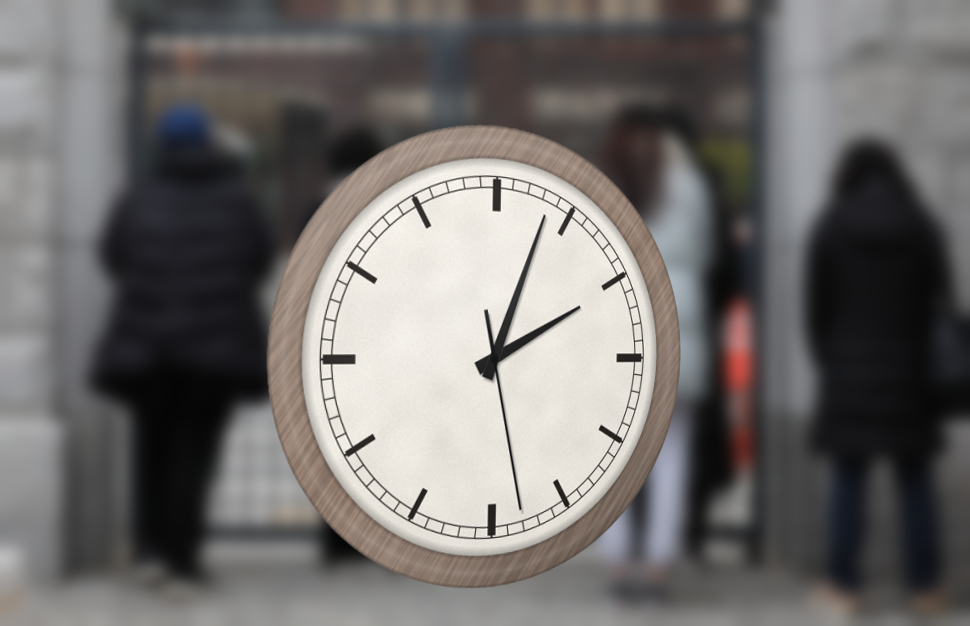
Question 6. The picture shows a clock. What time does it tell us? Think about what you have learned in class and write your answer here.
2:03:28
